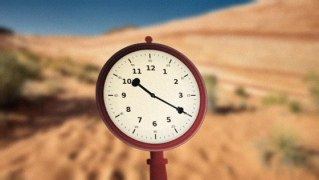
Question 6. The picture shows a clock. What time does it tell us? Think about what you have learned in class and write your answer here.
10:20
